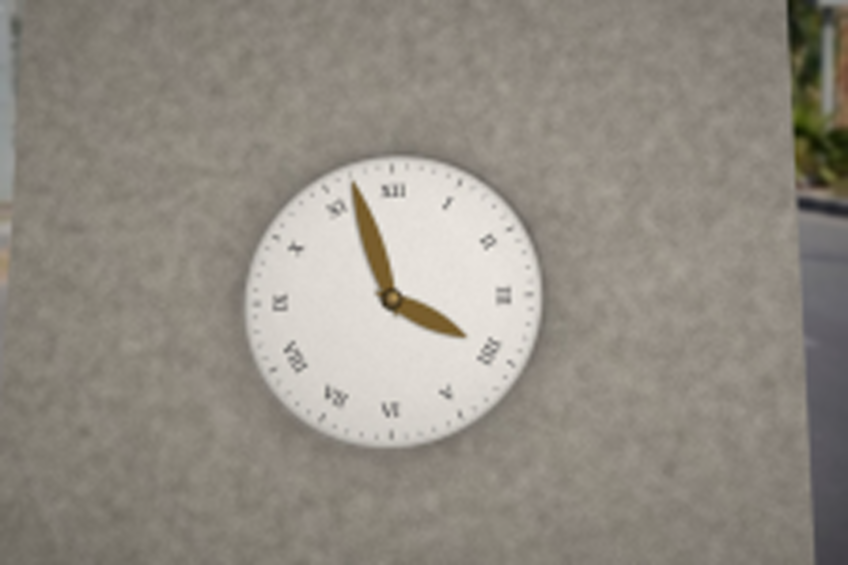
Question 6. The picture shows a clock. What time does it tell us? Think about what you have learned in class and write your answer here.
3:57
